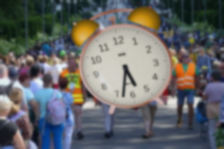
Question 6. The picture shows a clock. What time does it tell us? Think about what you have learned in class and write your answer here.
5:33
